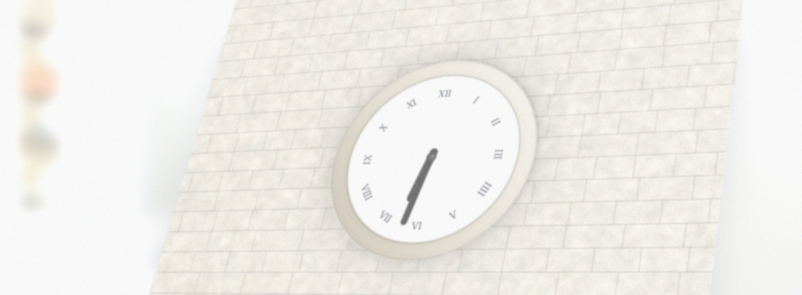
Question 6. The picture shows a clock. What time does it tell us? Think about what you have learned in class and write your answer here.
6:32
